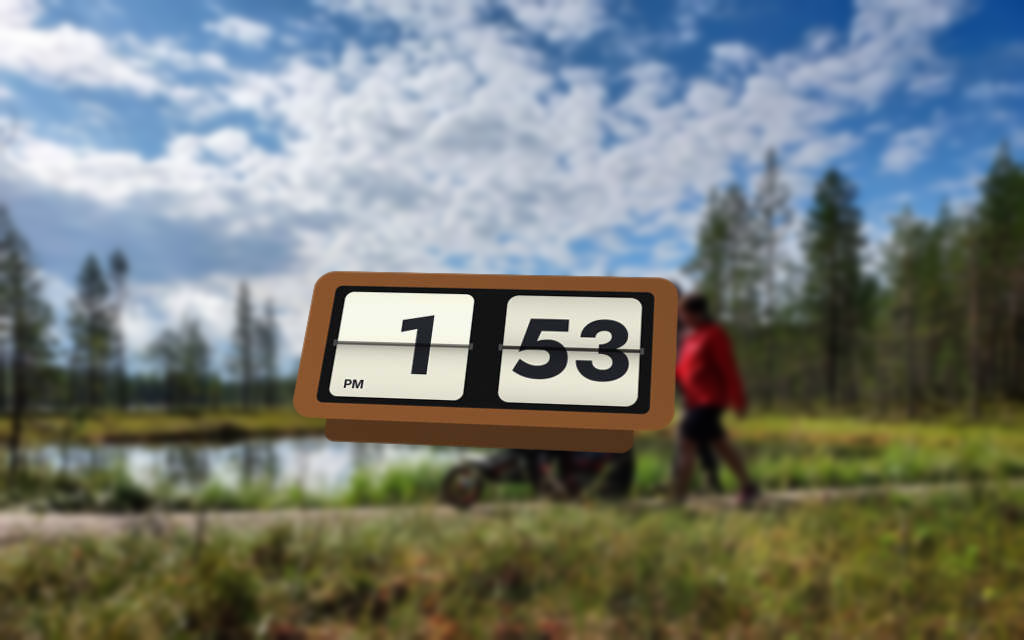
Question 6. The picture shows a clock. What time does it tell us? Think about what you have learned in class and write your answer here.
1:53
